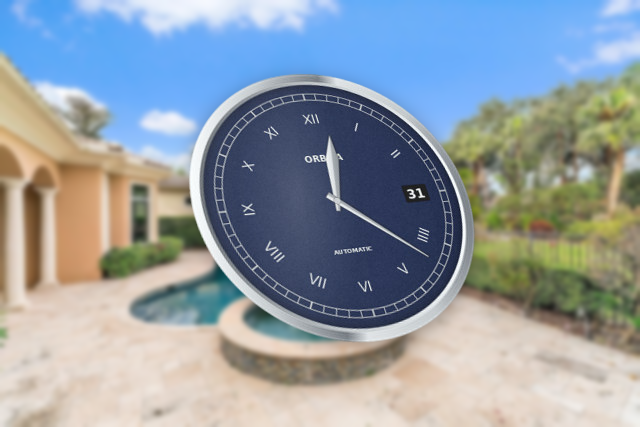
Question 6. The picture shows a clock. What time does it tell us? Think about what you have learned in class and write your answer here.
12:22
